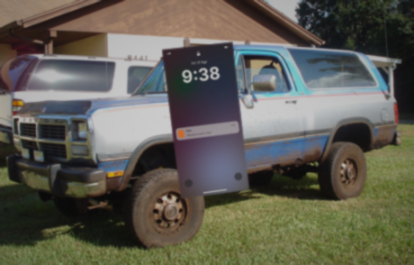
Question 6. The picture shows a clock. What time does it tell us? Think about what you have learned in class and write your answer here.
9:38
